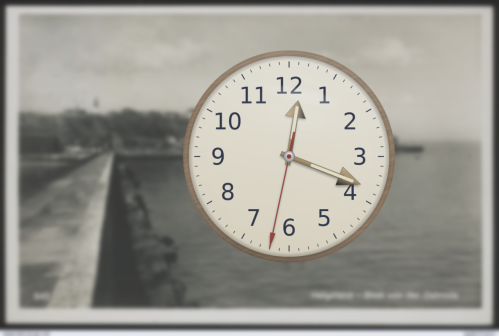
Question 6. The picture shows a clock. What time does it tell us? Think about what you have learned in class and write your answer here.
12:18:32
